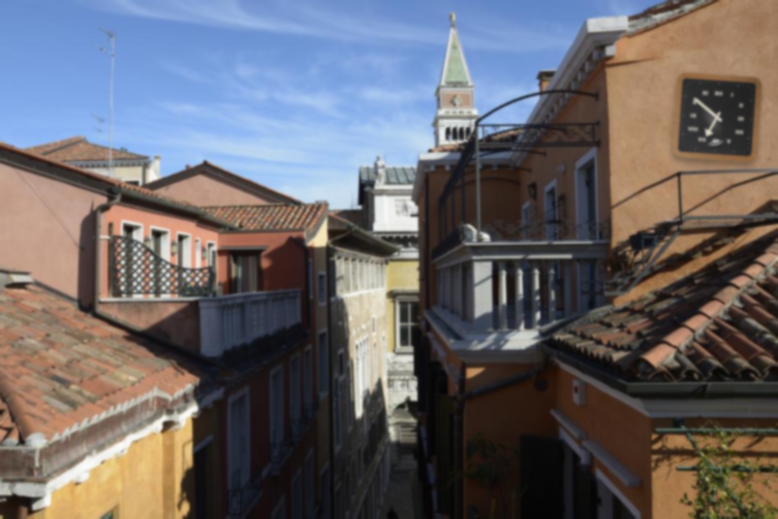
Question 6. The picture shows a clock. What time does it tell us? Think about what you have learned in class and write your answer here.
6:51
